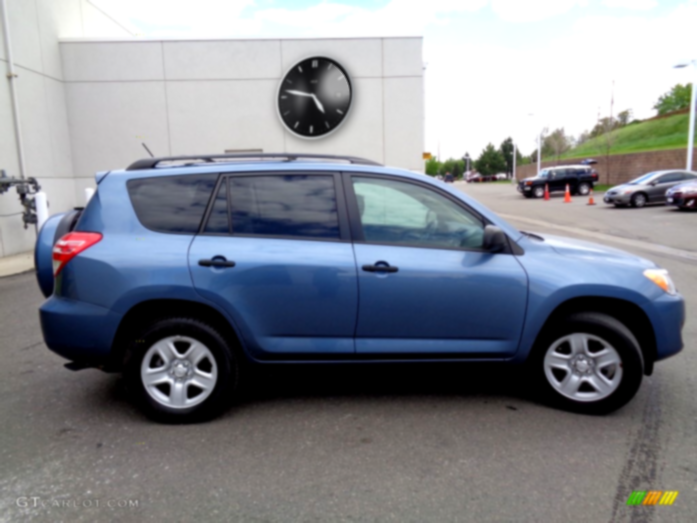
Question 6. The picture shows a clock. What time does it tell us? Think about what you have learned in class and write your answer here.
4:47
